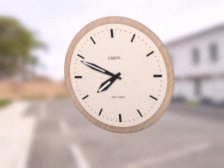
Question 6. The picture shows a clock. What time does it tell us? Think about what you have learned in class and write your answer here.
7:49
